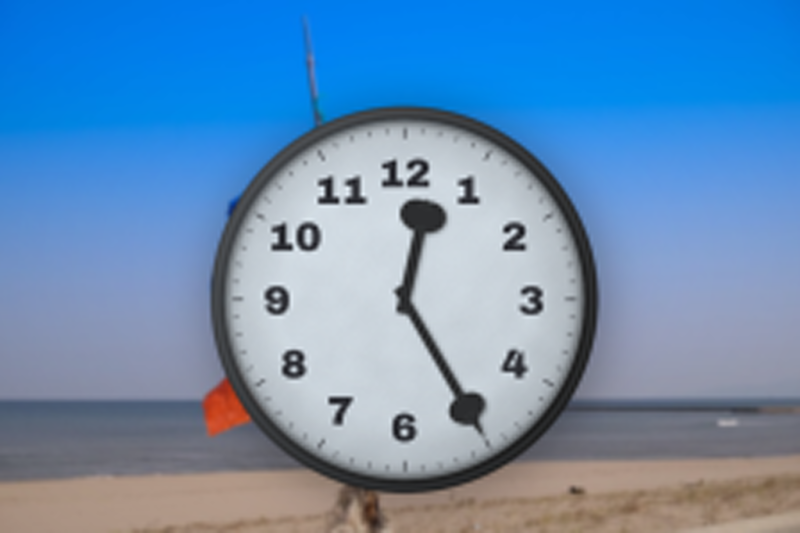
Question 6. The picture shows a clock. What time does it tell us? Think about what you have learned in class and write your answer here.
12:25
